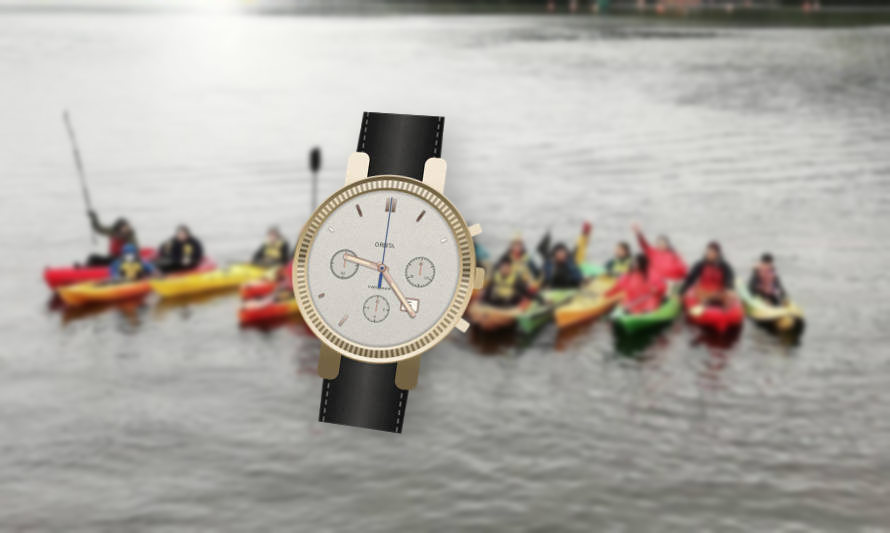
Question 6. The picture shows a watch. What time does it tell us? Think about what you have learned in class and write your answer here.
9:23
